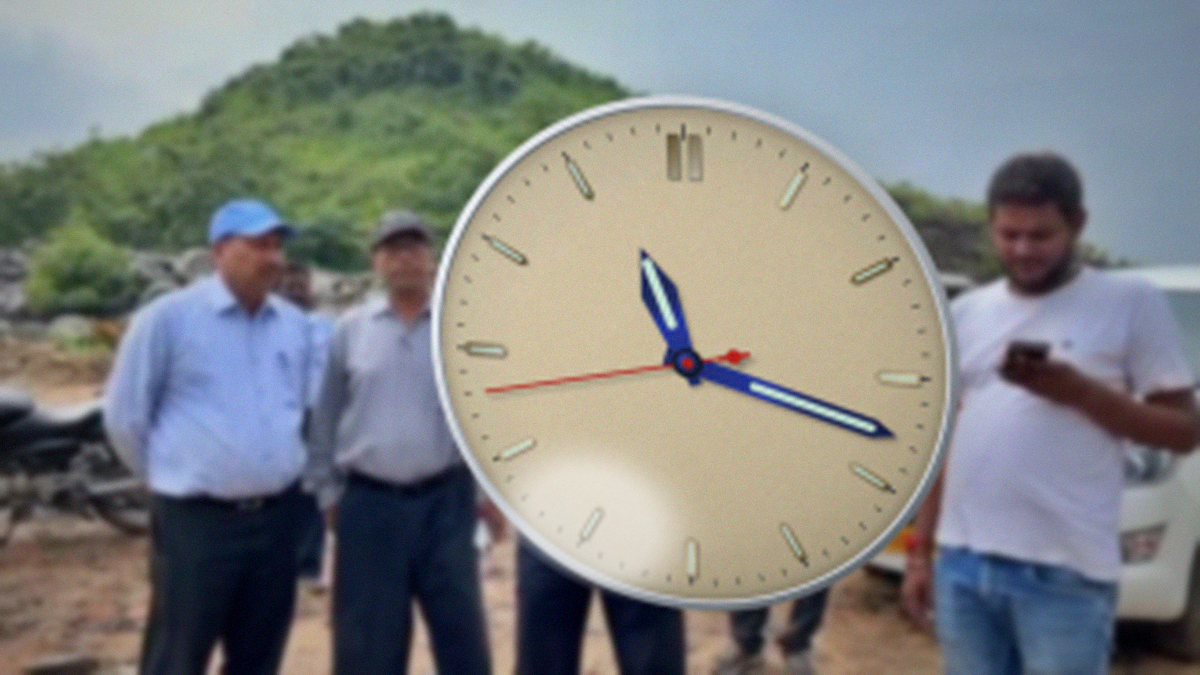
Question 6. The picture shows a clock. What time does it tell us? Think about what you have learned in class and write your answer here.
11:17:43
